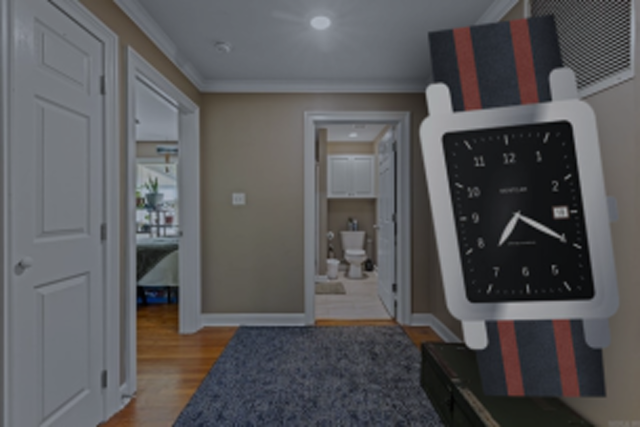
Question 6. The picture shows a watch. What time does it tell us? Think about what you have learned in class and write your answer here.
7:20
